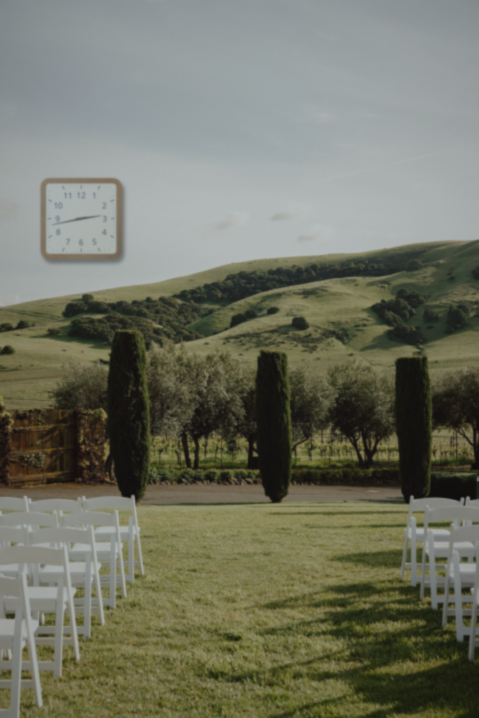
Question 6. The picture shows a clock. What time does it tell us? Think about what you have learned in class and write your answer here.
2:43
